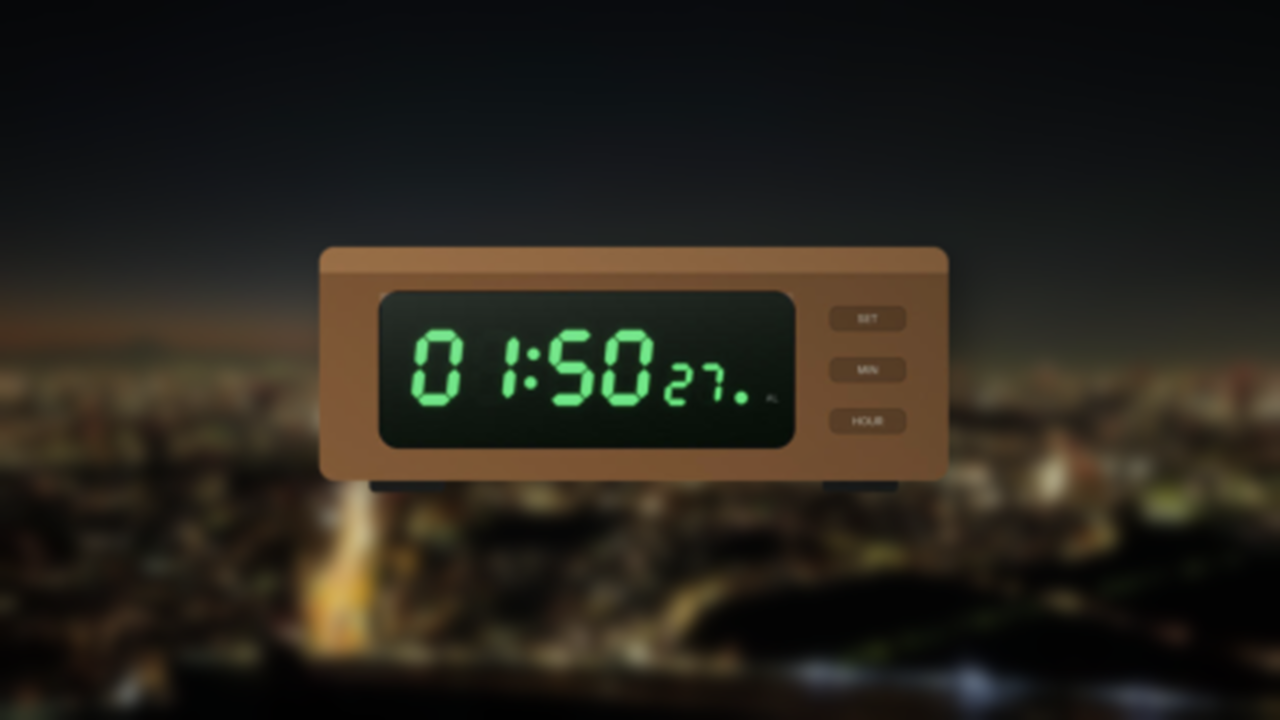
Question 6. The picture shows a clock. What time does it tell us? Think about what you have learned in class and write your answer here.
1:50:27
